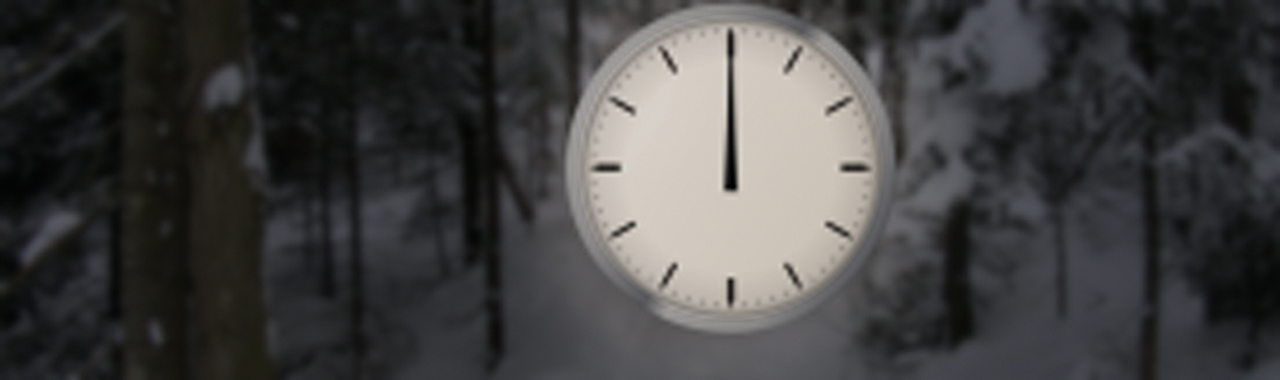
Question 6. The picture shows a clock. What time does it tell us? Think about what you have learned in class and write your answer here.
12:00
